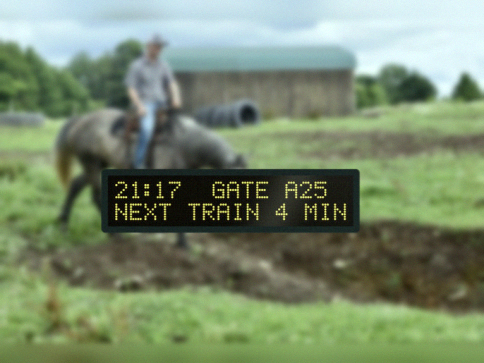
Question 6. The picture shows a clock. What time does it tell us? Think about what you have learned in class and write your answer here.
21:17
